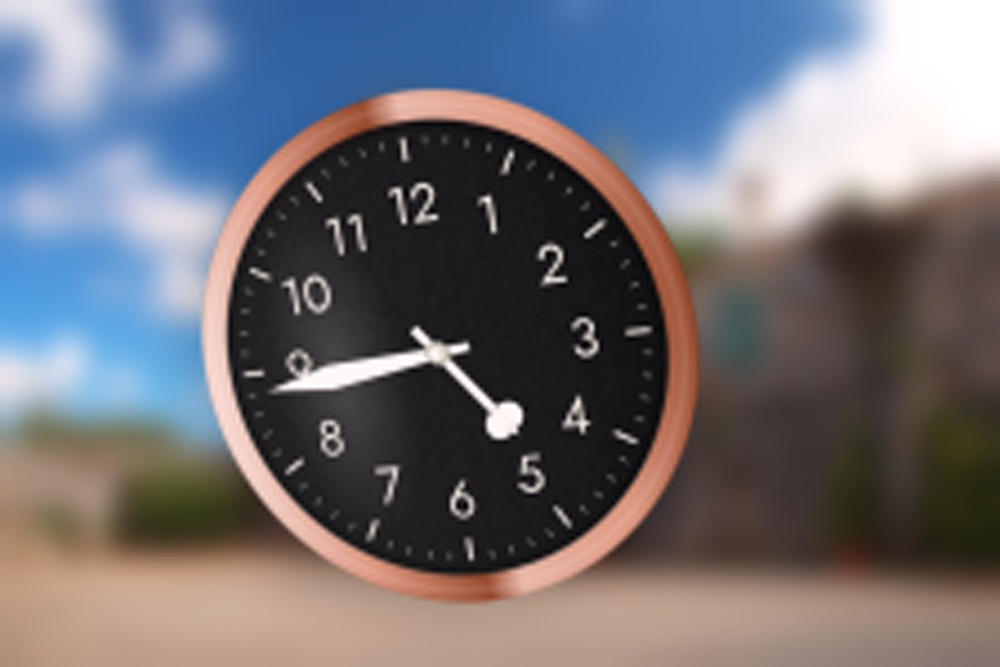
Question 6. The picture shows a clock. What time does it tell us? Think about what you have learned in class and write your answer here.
4:44
